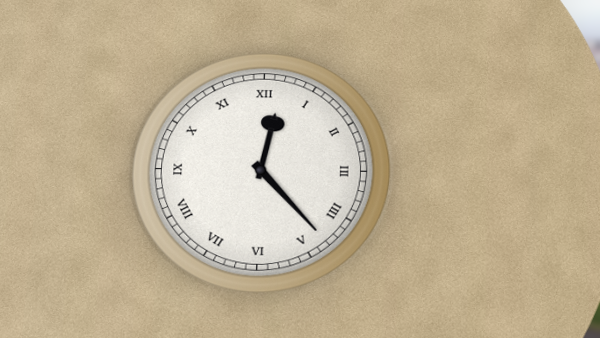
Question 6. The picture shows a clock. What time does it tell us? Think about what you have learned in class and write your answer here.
12:23
